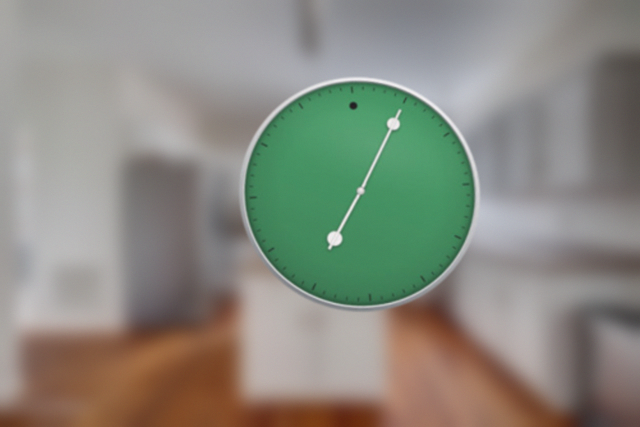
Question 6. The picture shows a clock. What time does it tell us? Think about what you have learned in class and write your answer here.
7:05
